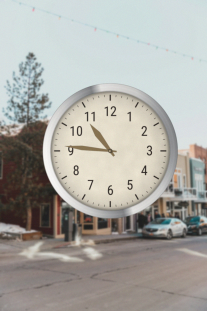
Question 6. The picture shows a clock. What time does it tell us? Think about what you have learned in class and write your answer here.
10:46
